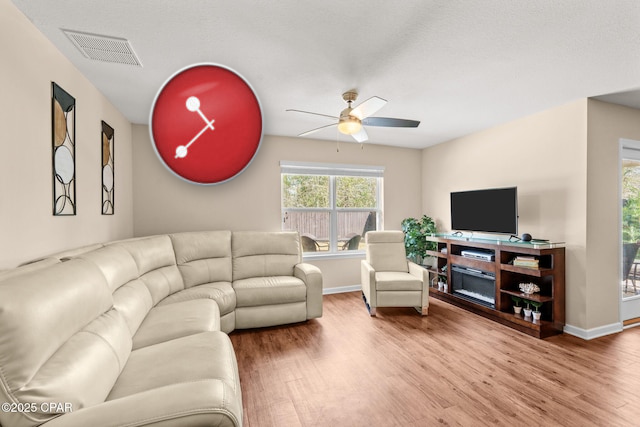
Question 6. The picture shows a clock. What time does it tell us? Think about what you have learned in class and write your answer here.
10:38
